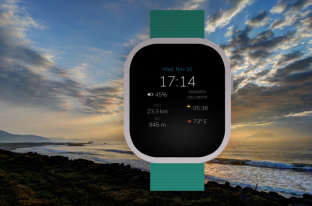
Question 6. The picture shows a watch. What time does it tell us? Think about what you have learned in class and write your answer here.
17:14
